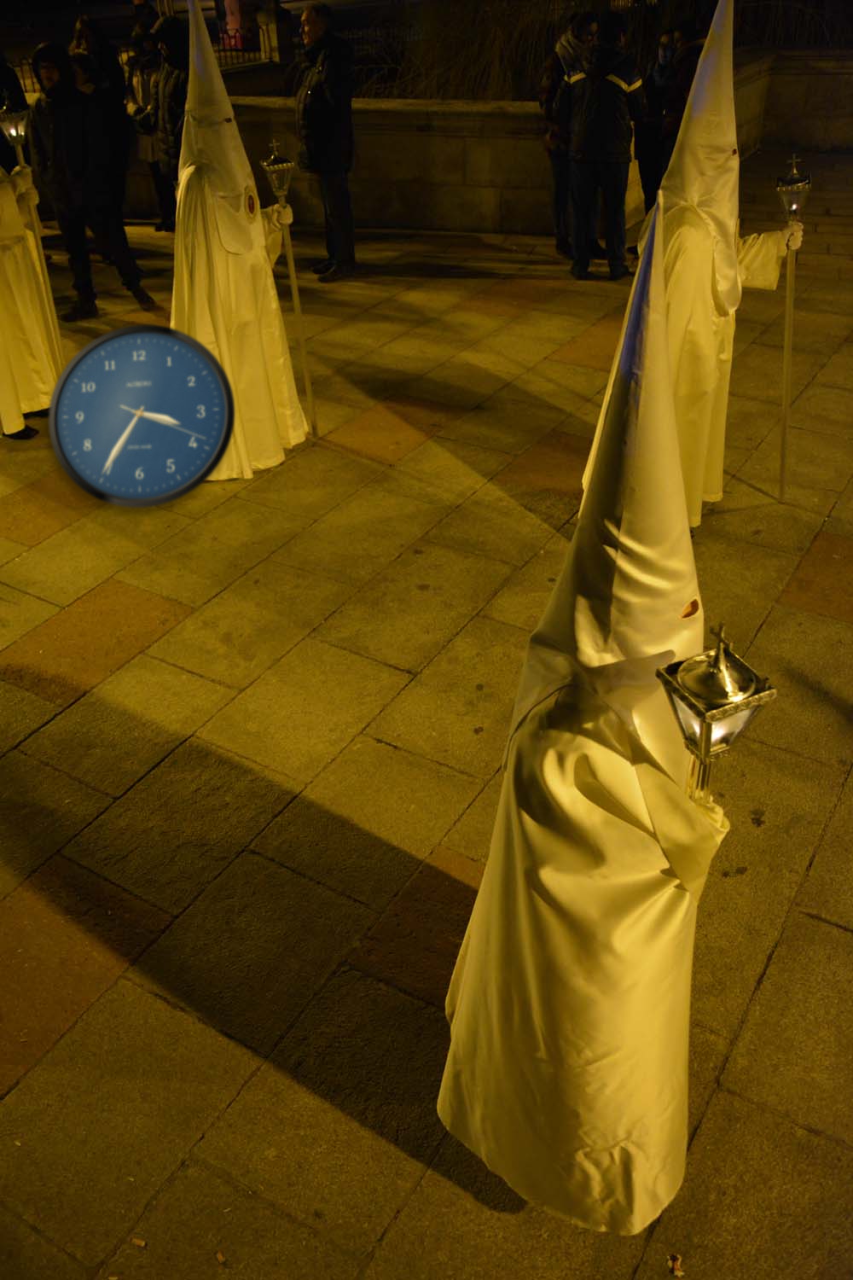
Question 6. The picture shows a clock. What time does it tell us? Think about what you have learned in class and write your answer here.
3:35:19
